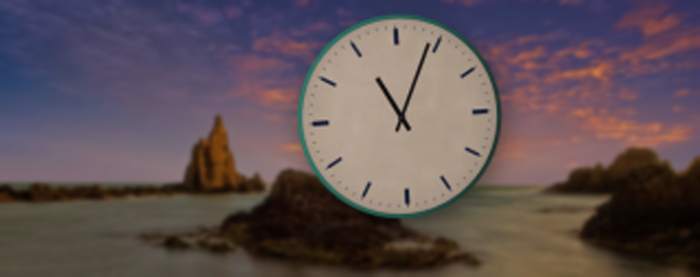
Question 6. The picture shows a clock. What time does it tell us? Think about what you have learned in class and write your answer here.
11:04
